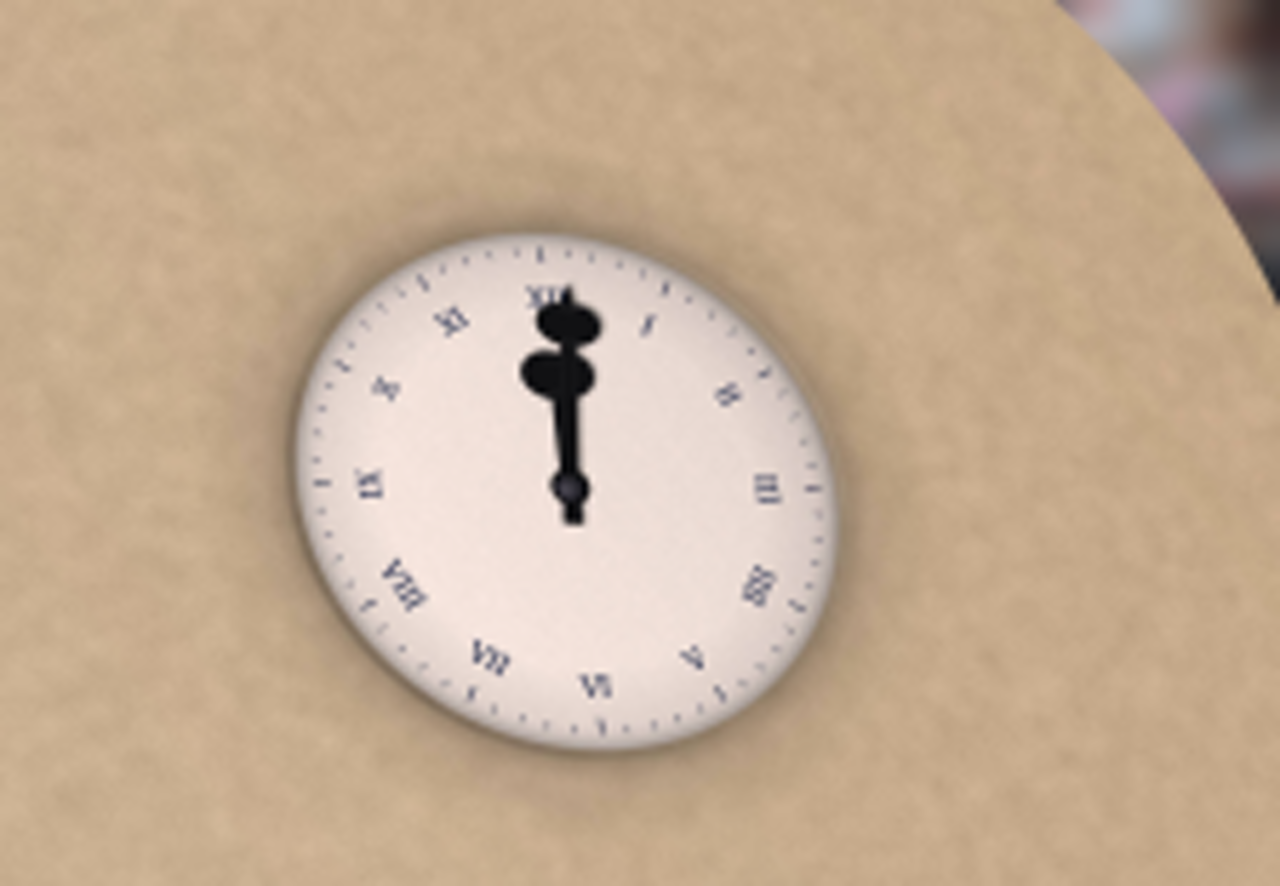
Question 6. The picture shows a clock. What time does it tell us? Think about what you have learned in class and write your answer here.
12:01
